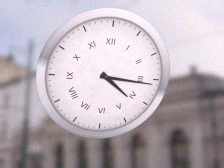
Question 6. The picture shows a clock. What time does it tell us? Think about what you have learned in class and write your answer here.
4:16
